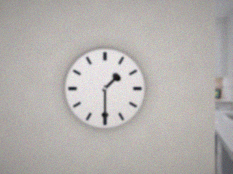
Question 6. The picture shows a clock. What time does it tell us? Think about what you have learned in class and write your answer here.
1:30
